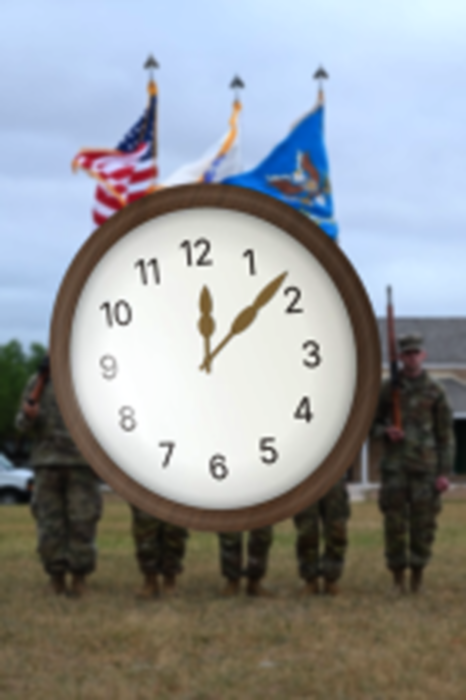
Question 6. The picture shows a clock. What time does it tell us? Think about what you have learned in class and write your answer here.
12:08
